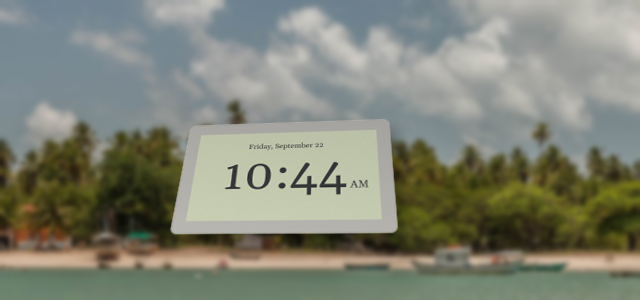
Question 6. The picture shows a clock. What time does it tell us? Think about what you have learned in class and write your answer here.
10:44
